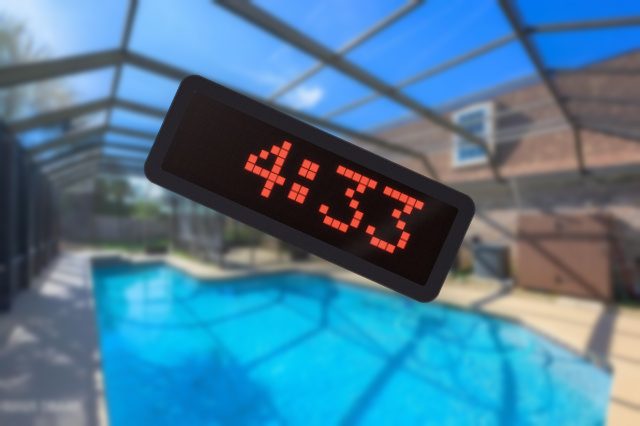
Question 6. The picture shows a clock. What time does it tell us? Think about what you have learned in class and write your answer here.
4:33
